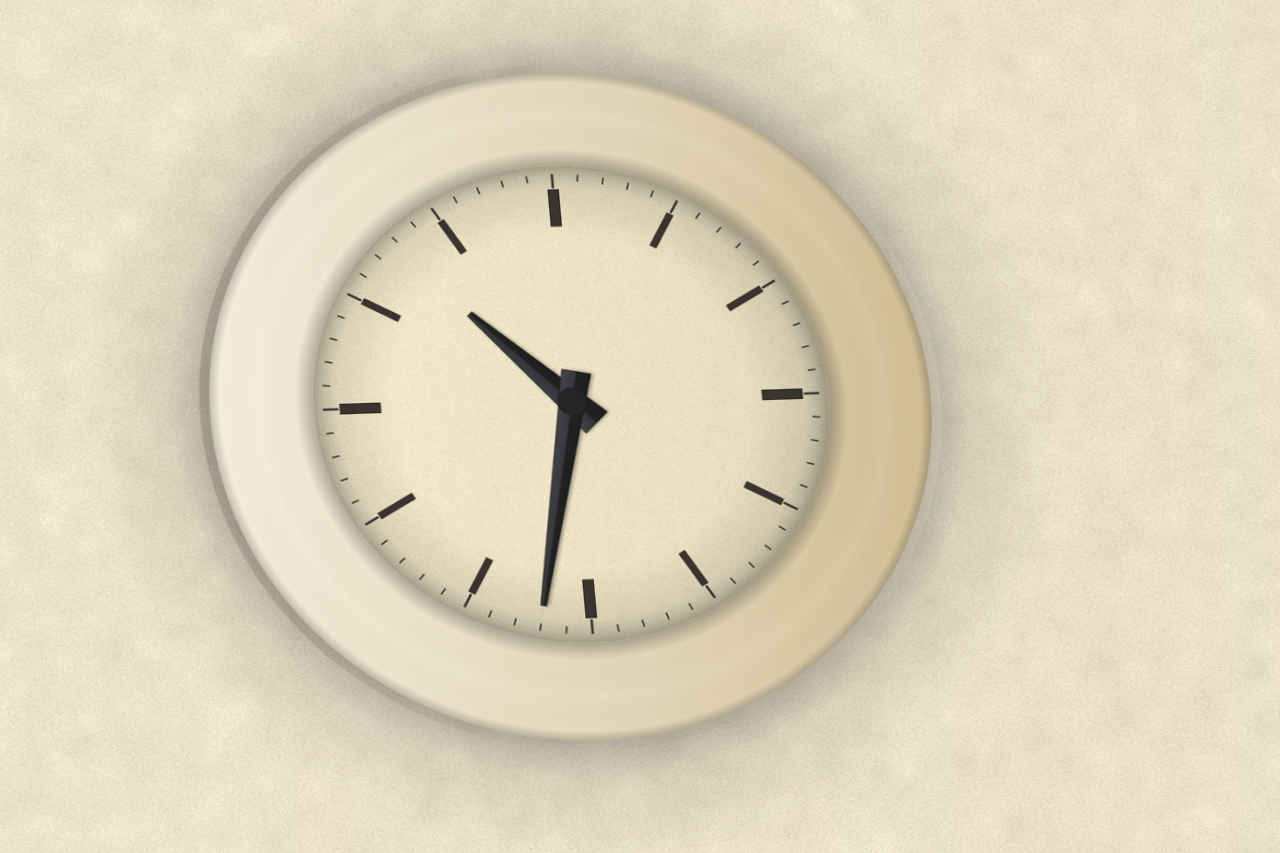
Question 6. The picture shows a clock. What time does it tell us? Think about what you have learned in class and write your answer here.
10:32
